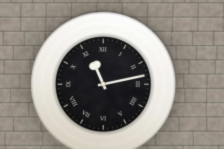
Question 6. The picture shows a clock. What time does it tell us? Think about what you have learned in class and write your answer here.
11:13
